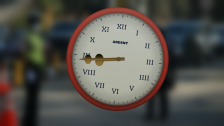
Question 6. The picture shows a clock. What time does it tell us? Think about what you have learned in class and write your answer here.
8:44
